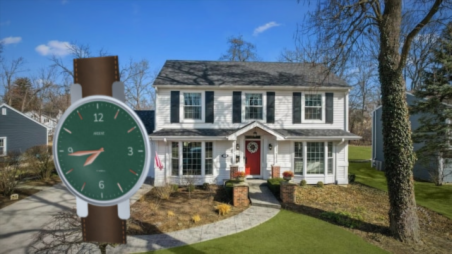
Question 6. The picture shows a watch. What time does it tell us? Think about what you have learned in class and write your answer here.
7:44
